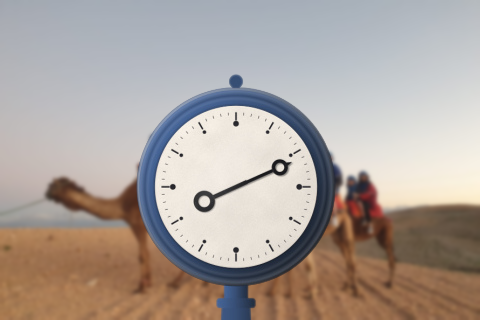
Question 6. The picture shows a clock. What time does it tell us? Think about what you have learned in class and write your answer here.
8:11
